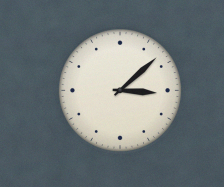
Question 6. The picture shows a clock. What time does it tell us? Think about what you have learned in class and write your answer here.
3:08
